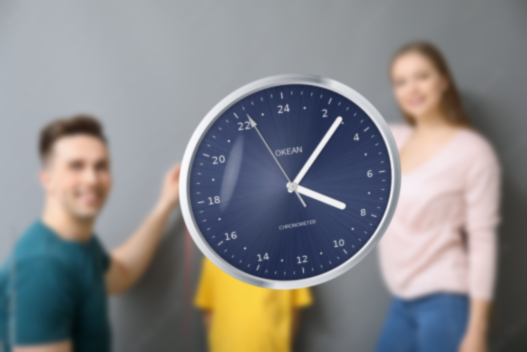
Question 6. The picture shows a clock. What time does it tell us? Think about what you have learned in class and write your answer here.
8:06:56
